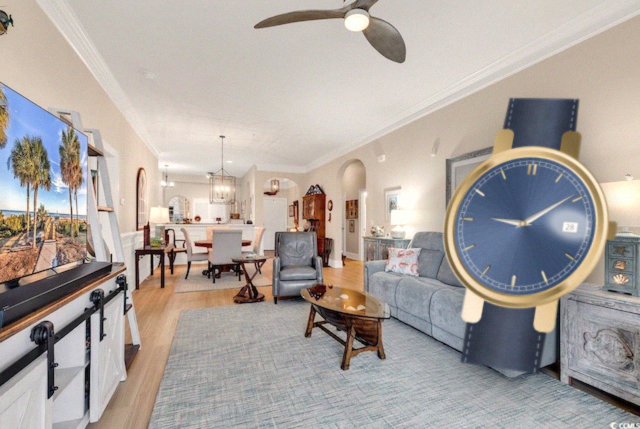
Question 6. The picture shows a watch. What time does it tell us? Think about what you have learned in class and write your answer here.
9:09
